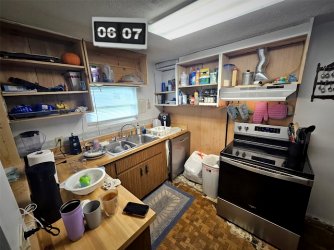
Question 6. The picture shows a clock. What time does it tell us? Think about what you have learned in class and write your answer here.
6:07
